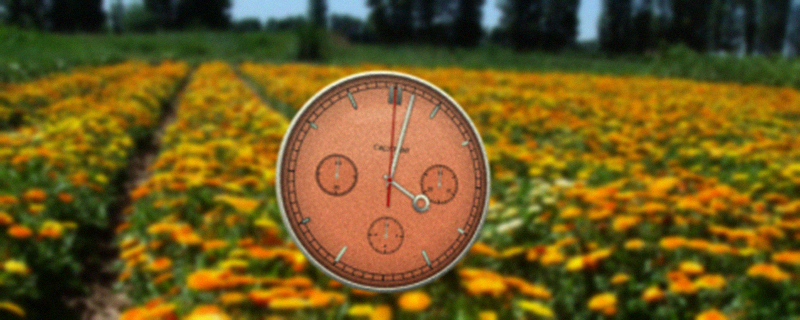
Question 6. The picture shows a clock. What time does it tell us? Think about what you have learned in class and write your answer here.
4:02
